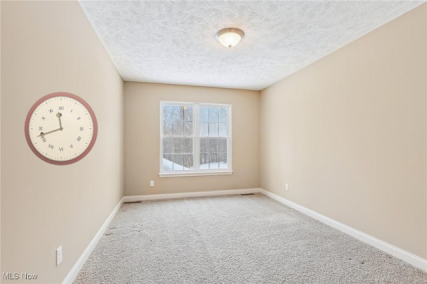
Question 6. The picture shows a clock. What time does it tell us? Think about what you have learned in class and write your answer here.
11:42
